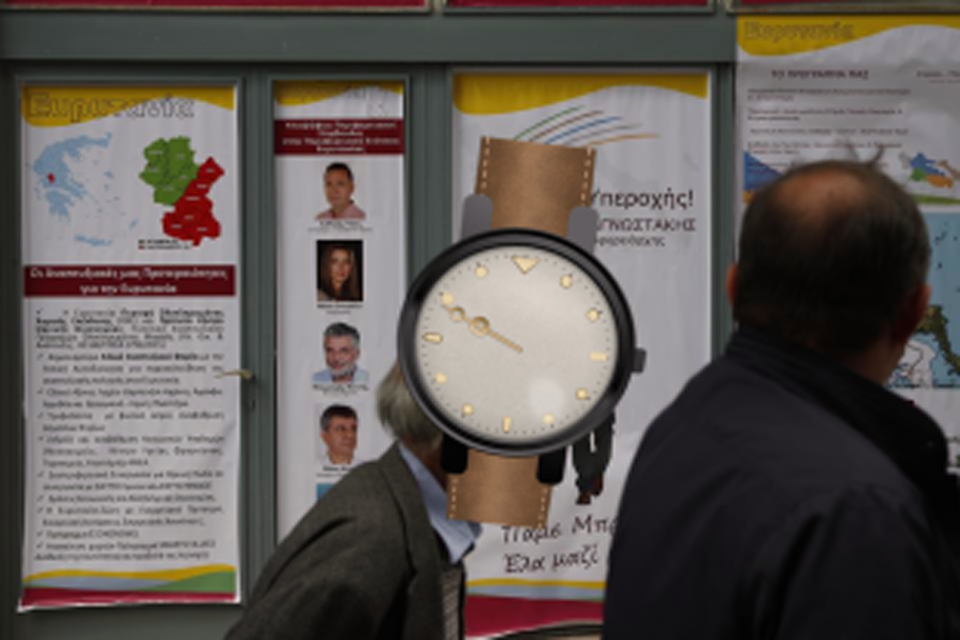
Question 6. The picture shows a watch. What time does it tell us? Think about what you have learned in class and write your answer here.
9:49
